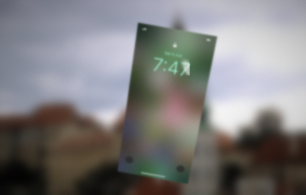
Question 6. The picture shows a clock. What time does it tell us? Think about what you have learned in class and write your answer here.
7:47
